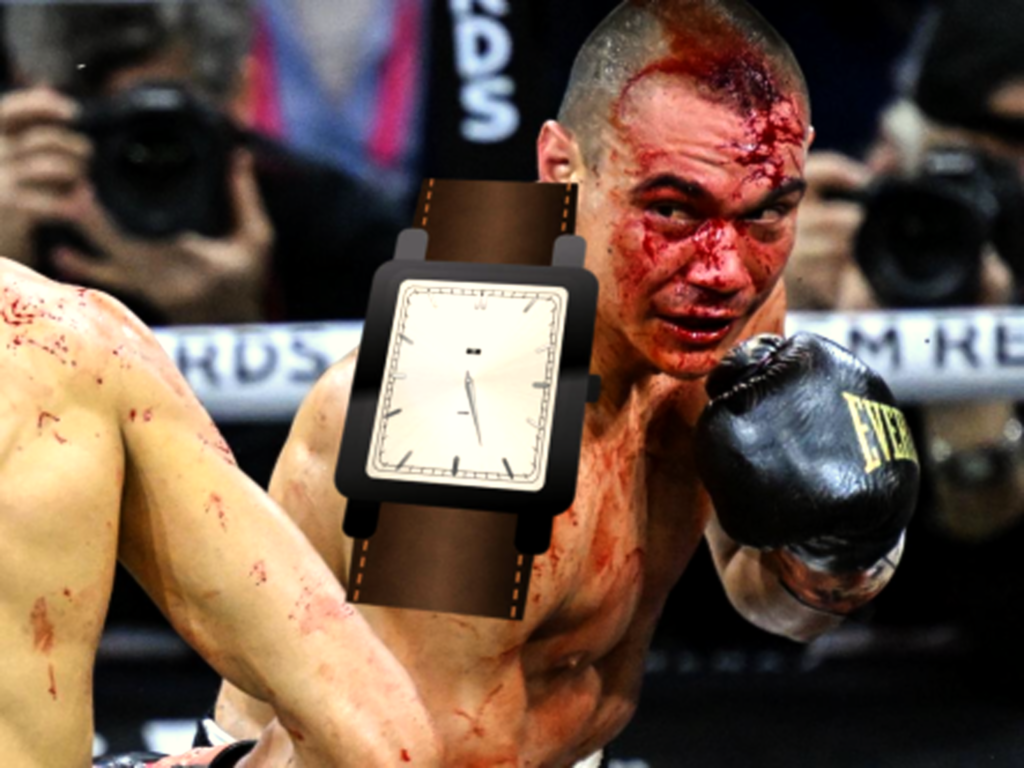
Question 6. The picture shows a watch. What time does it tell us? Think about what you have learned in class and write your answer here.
5:27
